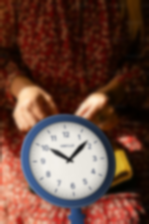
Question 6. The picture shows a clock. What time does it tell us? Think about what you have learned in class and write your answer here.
10:08
